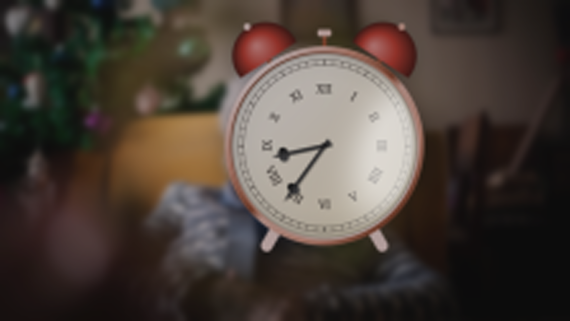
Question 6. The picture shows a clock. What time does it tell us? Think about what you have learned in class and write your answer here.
8:36
